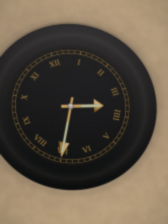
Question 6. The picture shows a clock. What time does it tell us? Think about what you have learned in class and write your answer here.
3:35
